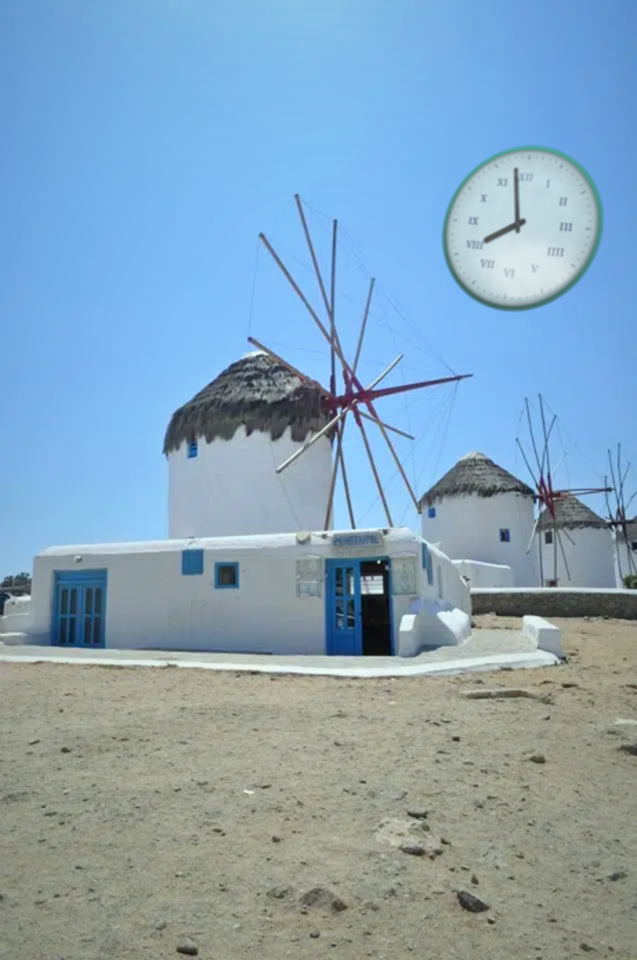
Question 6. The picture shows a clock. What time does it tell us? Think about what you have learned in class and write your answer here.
7:58
